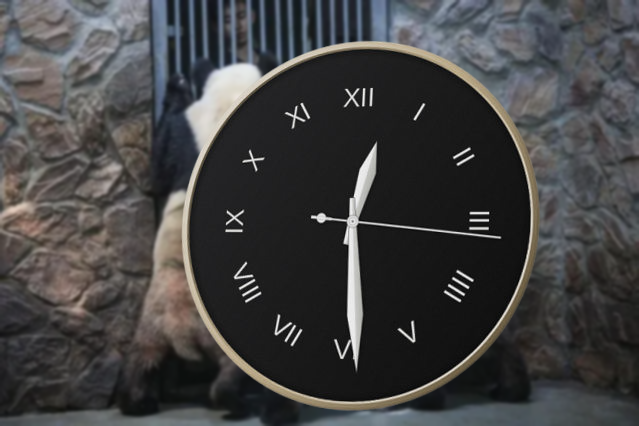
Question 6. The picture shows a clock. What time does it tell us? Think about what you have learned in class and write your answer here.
12:29:16
